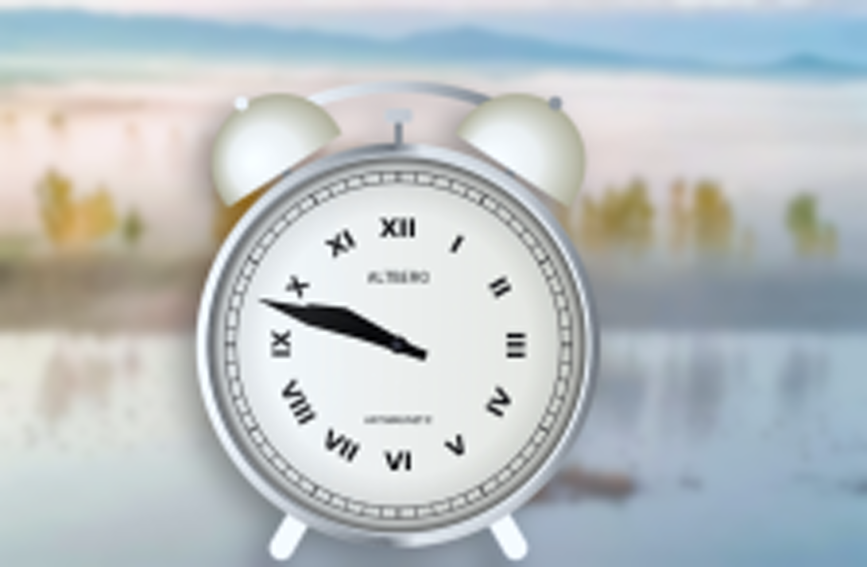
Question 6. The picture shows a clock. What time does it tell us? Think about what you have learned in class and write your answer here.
9:48
